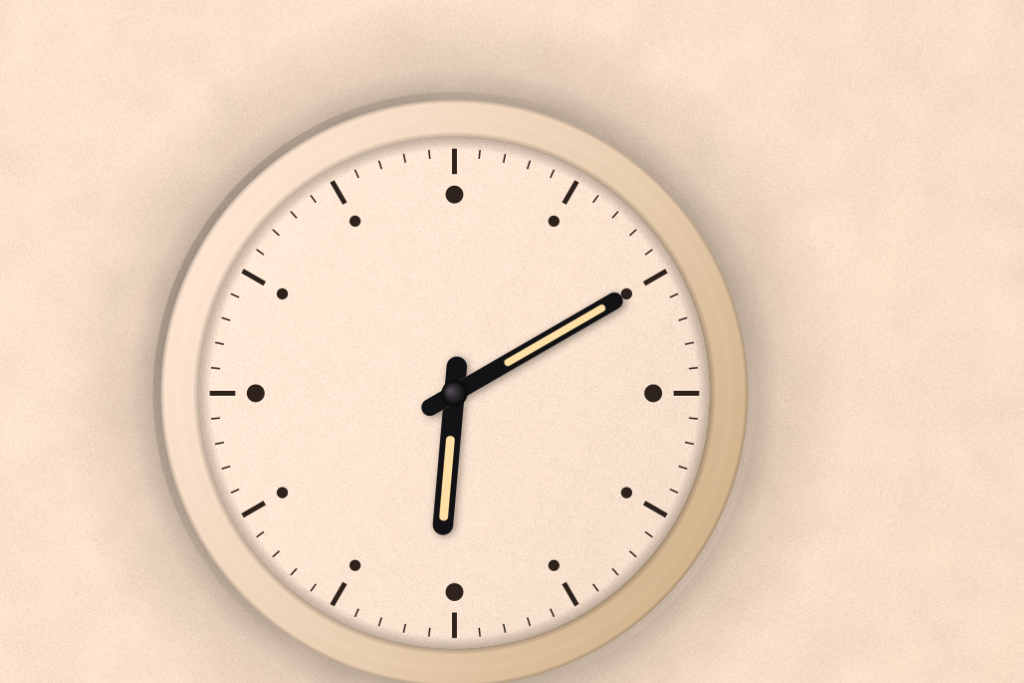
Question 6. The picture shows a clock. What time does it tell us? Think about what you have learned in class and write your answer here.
6:10
